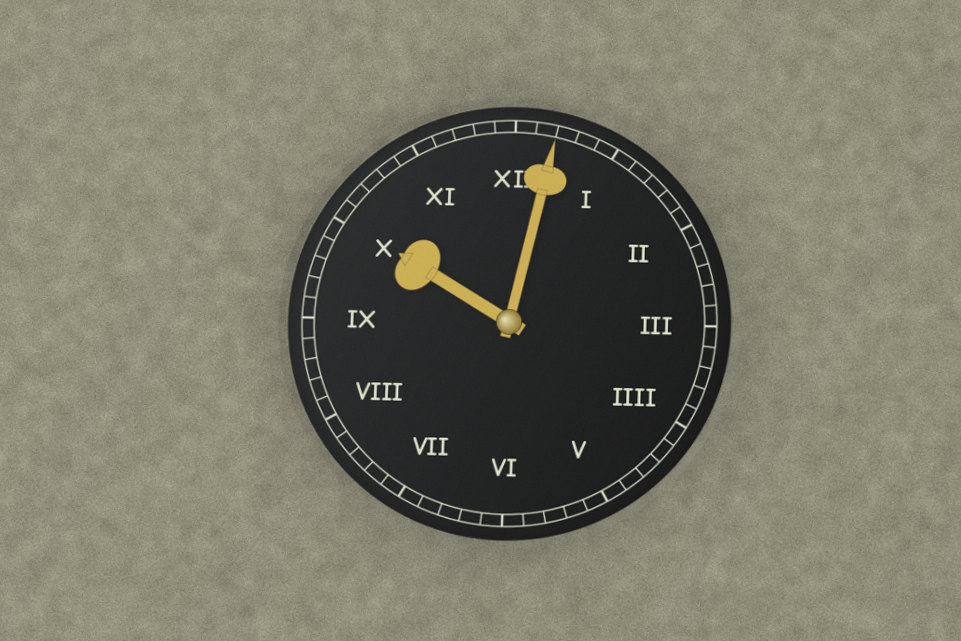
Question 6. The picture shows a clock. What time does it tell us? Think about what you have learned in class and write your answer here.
10:02
